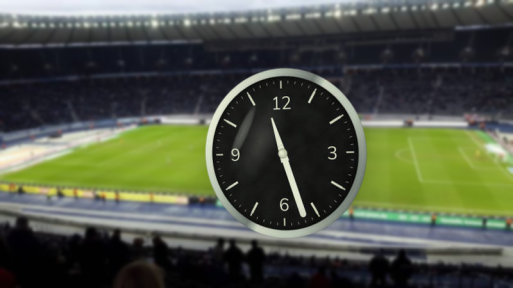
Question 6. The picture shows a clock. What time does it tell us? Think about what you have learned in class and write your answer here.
11:27
